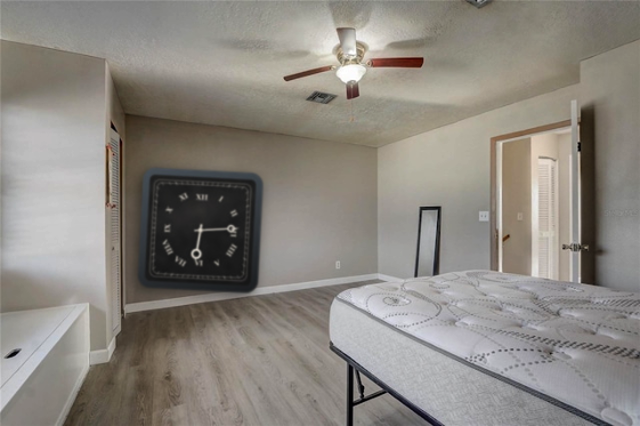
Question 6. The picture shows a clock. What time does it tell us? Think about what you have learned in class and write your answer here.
6:14
